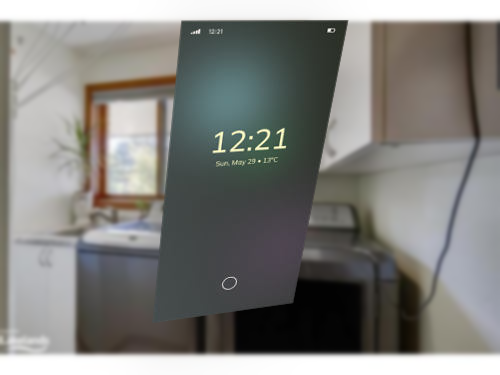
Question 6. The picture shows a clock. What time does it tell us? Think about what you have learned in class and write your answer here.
12:21
